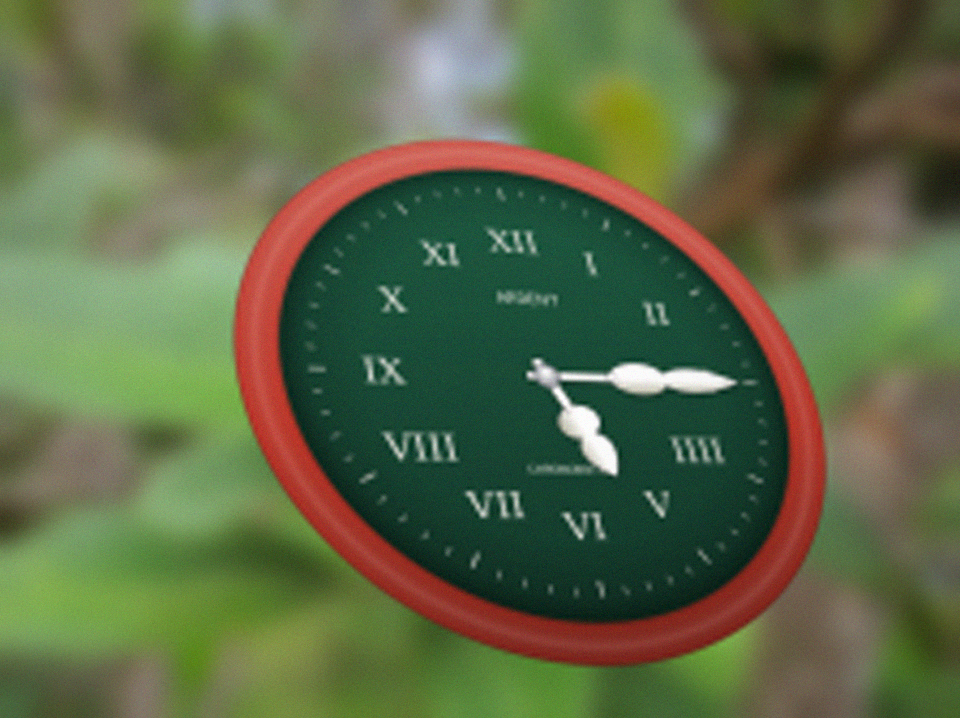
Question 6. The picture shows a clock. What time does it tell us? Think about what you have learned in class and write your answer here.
5:15
